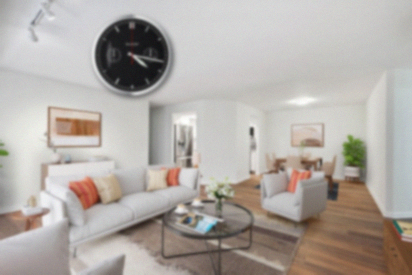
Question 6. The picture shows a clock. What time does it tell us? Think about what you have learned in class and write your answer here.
4:17
